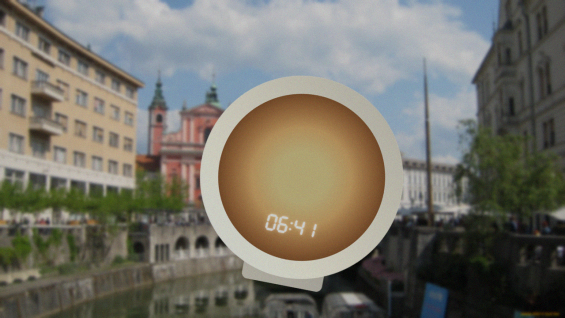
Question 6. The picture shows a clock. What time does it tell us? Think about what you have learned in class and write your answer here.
6:41
